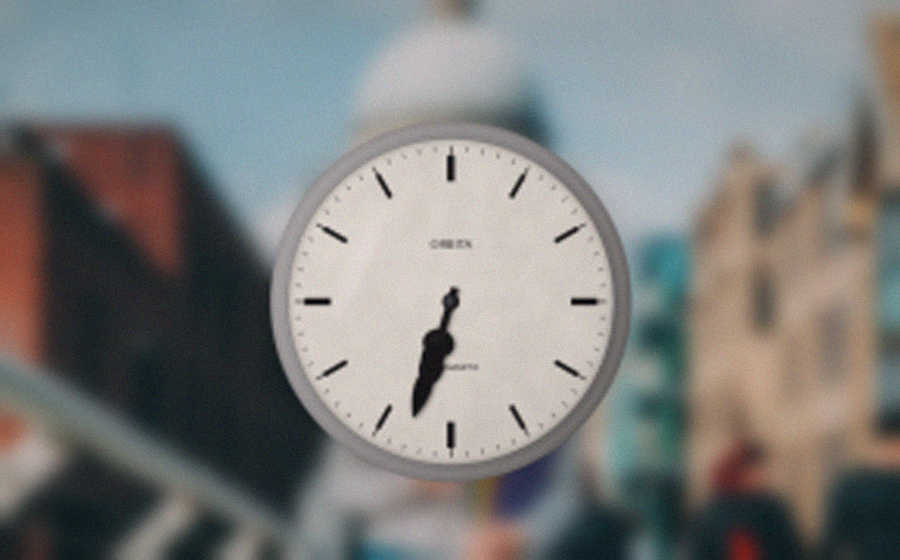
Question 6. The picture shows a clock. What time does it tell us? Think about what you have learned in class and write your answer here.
6:33
